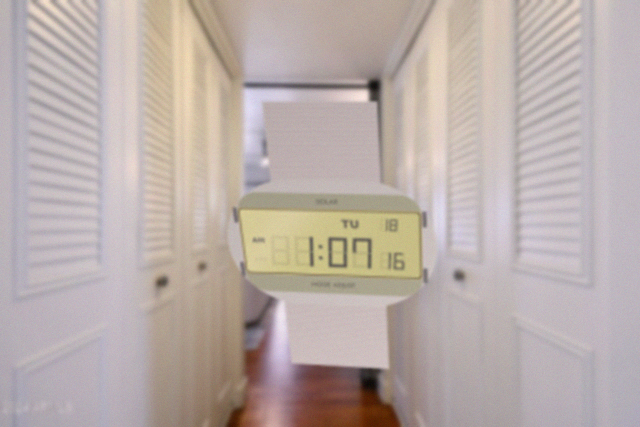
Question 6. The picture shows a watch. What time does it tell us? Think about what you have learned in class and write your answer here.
1:07:16
